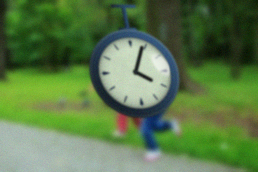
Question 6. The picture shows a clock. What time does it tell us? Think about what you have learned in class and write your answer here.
4:04
